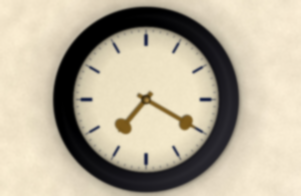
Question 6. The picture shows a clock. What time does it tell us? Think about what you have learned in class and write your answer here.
7:20
